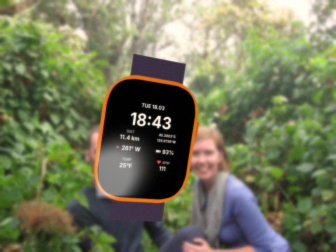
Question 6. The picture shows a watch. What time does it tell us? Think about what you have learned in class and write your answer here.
18:43
